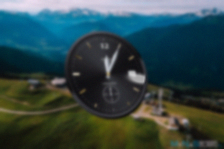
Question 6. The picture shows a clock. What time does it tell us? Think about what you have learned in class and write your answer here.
12:05
